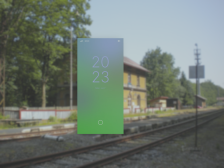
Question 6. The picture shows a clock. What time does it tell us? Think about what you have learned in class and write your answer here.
20:23
